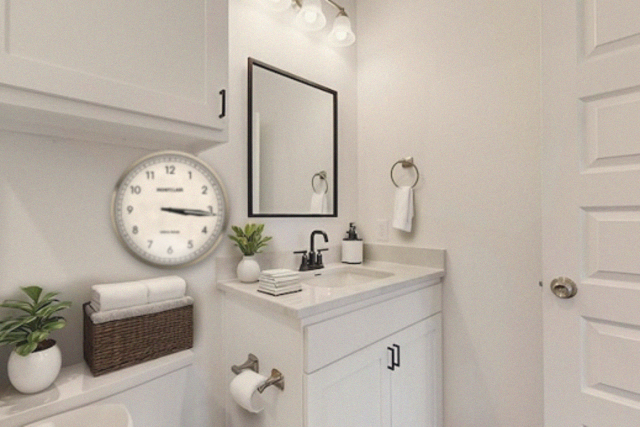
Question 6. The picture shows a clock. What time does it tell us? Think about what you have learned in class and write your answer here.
3:16
